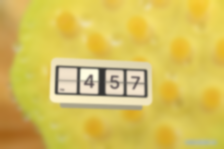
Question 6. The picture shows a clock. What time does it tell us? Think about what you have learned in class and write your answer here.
4:57
